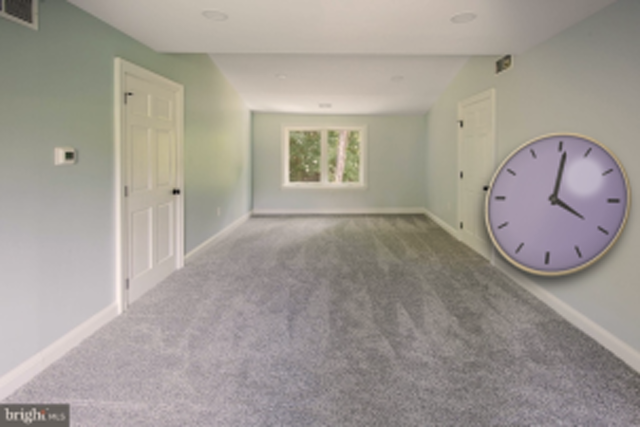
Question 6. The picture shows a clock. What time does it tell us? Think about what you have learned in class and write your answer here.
4:01
